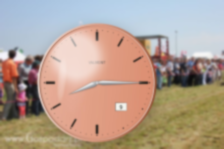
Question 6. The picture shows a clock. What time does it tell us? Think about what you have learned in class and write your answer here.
8:15
